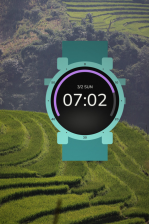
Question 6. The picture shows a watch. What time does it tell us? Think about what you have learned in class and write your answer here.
7:02
